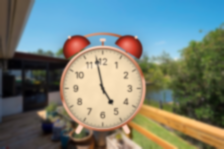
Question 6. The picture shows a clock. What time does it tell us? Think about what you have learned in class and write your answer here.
4:58
